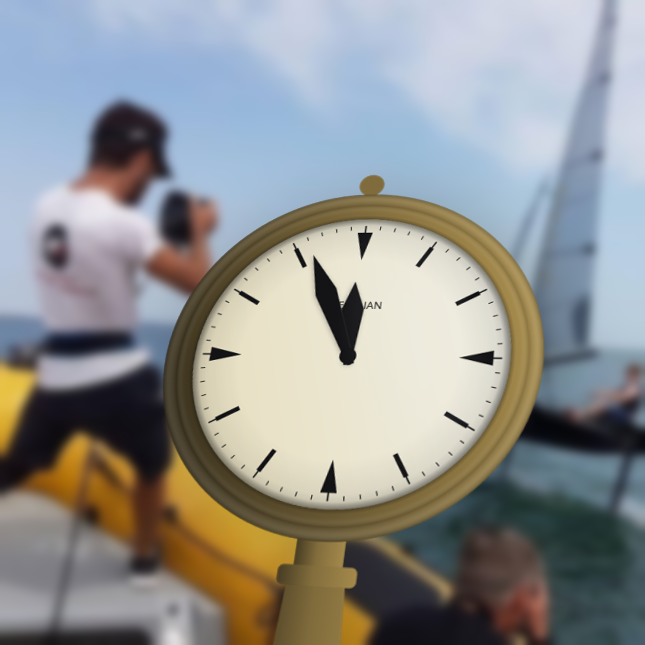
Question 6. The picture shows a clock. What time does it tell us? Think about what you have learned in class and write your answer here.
11:56
